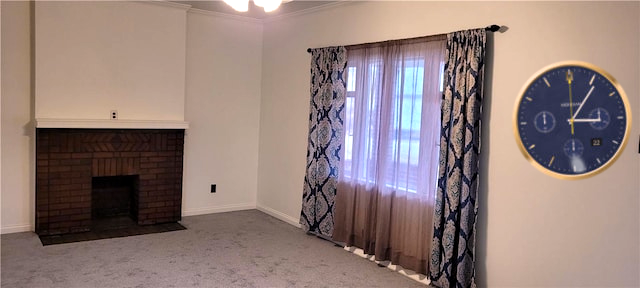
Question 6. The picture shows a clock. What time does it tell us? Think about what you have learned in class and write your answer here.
3:06
